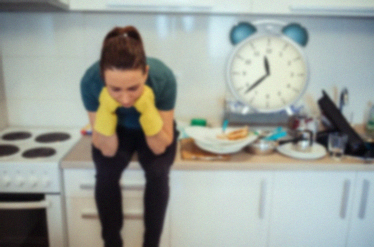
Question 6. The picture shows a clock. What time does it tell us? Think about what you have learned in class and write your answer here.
11:38
